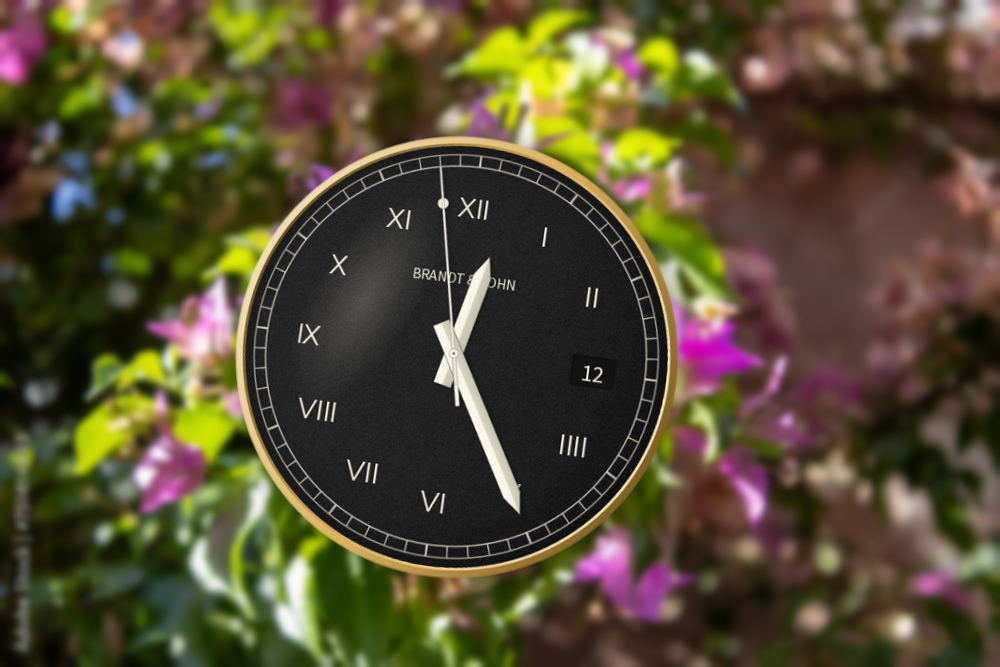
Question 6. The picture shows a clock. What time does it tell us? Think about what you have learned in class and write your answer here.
12:24:58
